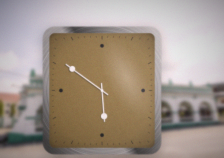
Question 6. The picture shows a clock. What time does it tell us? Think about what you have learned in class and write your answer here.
5:51
